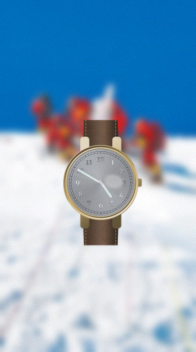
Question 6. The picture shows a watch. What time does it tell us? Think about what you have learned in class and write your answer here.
4:50
